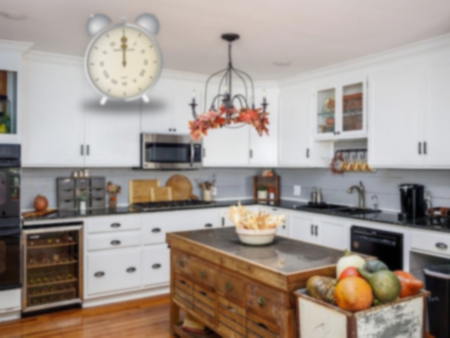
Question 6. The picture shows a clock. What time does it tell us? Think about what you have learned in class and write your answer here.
12:00
